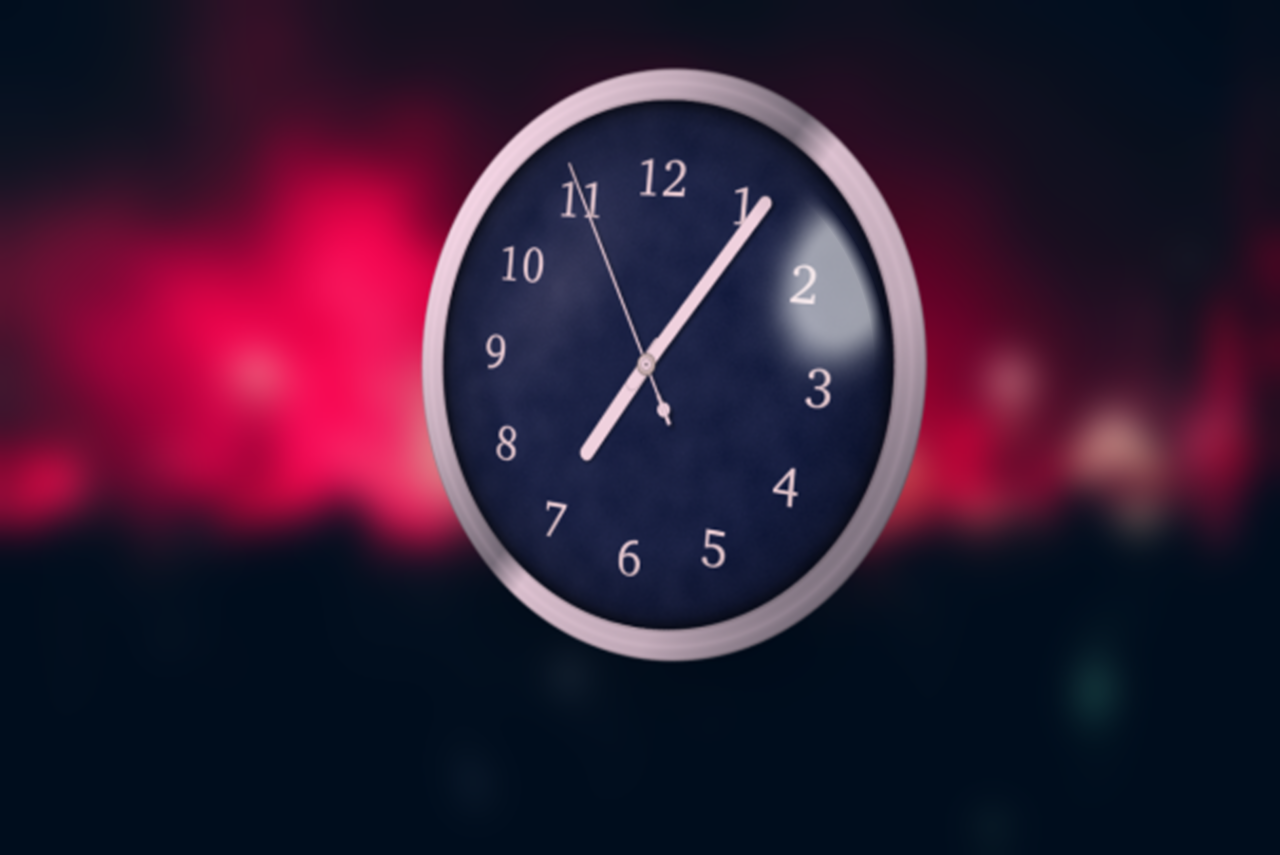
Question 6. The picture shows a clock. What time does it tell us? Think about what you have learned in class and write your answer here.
7:05:55
